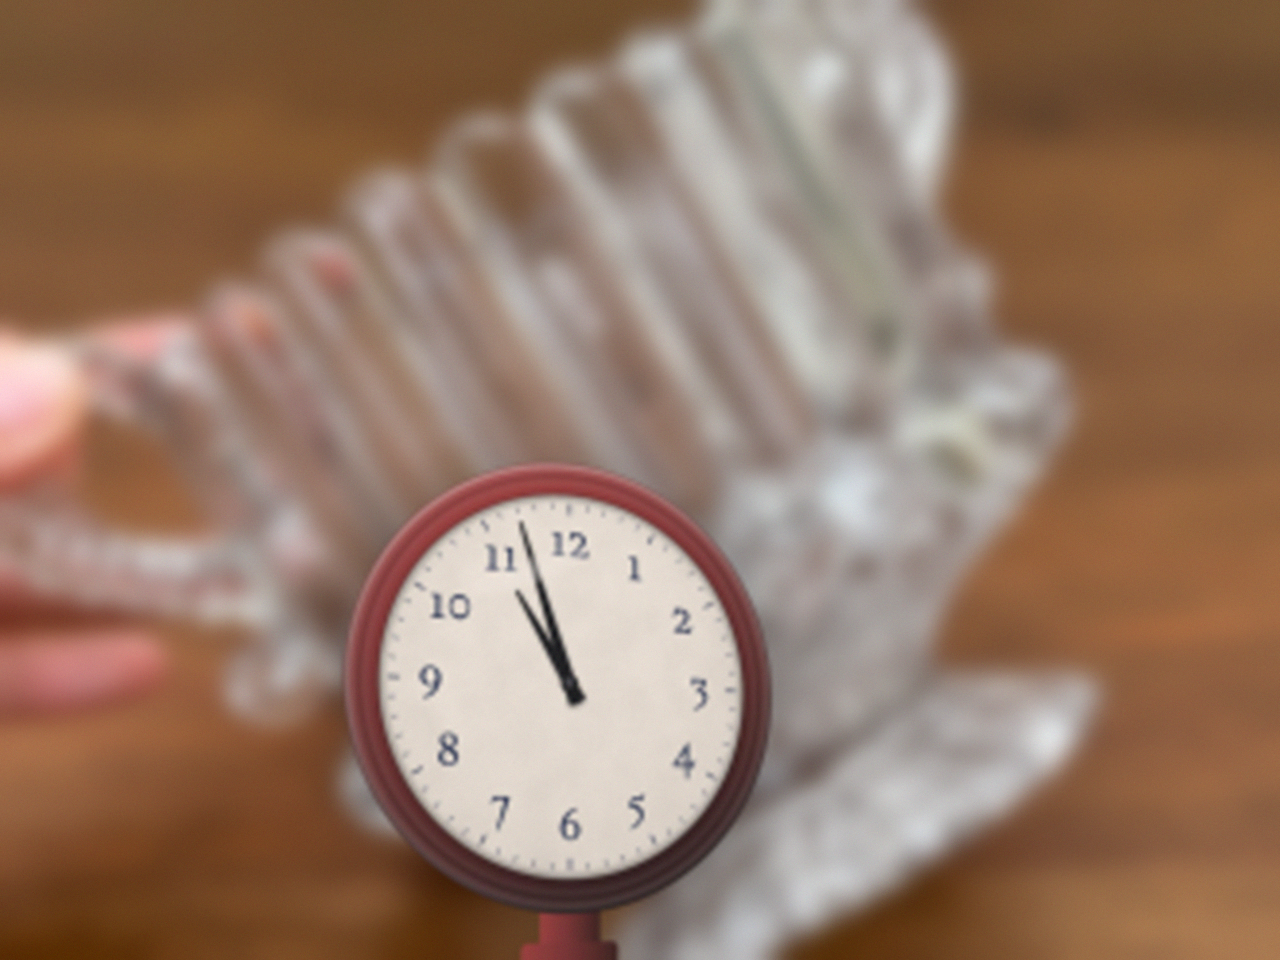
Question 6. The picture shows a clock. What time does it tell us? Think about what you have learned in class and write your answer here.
10:57
